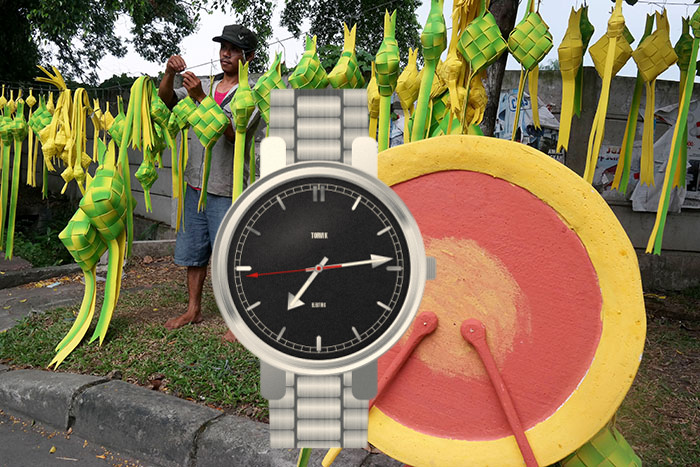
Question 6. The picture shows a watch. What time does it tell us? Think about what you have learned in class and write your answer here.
7:13:44
